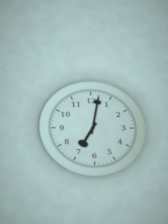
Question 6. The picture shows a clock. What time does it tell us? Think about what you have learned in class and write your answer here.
7:02
